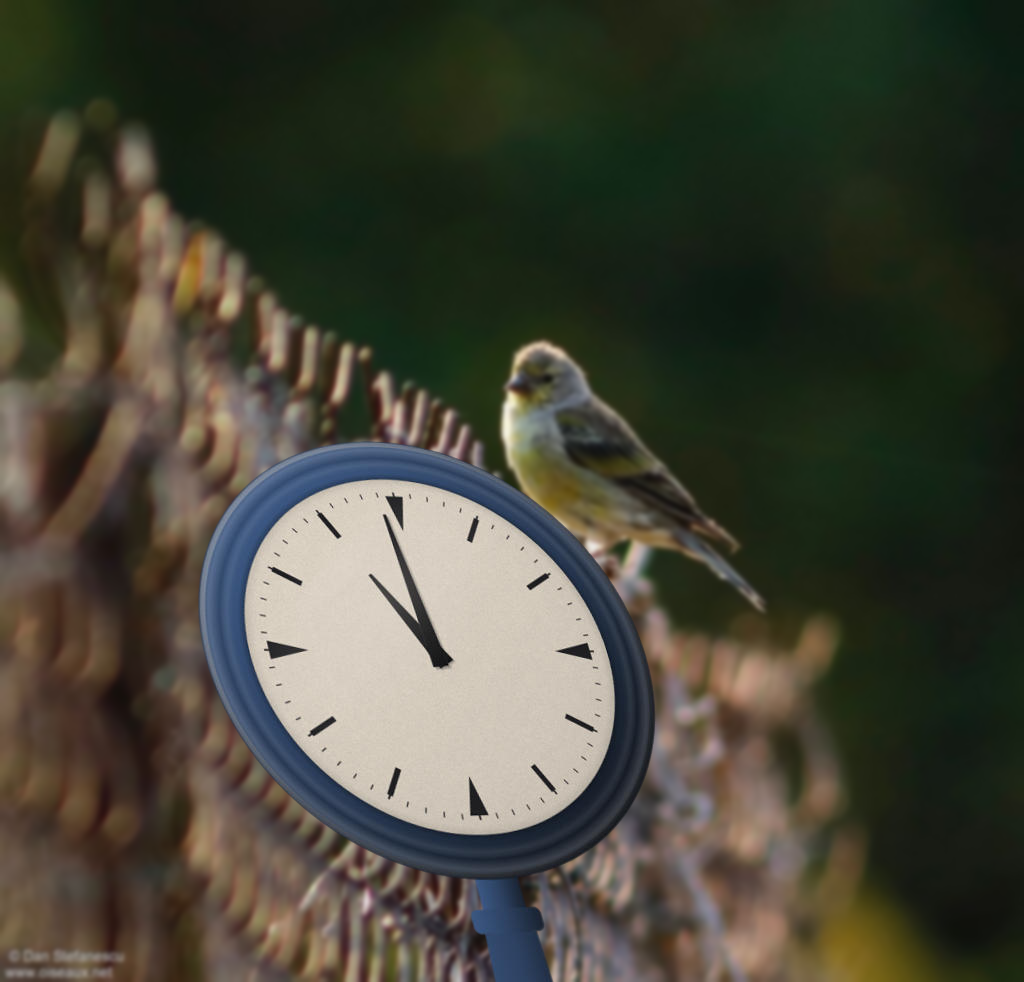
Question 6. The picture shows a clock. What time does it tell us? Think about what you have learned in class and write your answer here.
10:59
